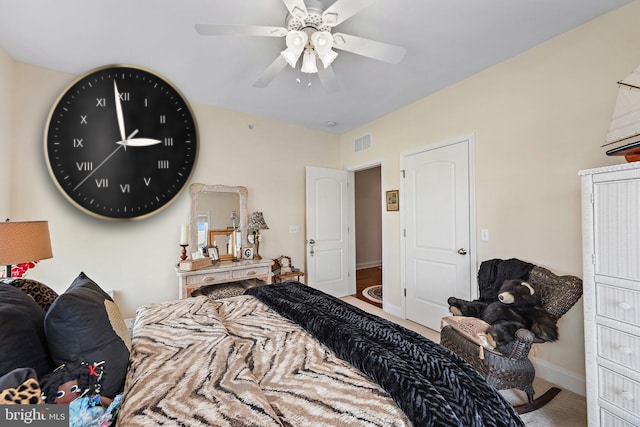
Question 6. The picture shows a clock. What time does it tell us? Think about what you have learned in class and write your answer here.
2:58:38
